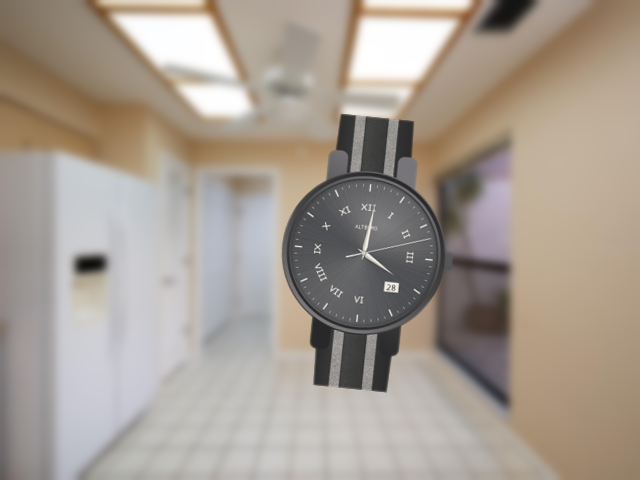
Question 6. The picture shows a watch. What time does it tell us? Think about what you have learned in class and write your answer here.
4:01:12
